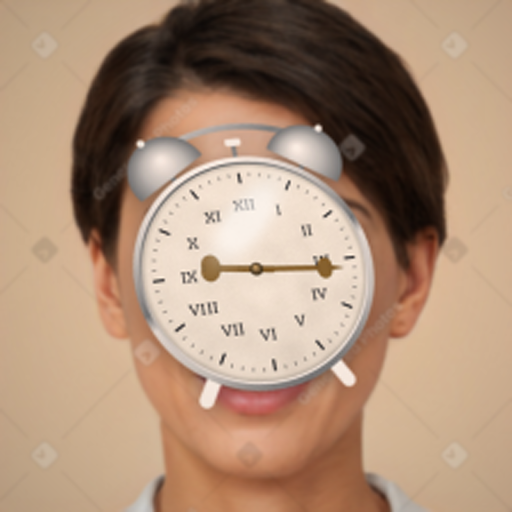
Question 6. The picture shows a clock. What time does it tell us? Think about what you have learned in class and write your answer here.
9:16
